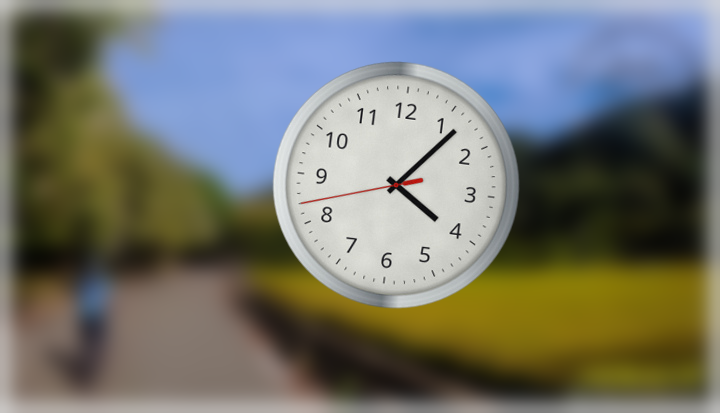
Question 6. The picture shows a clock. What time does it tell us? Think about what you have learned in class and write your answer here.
4:06:42
